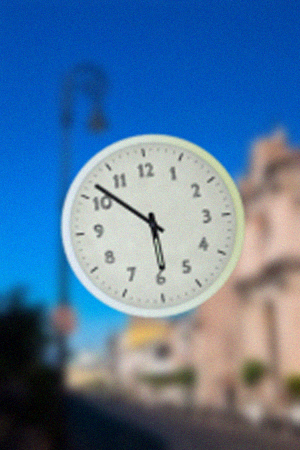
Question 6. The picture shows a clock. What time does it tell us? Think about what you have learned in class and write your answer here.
5:52
